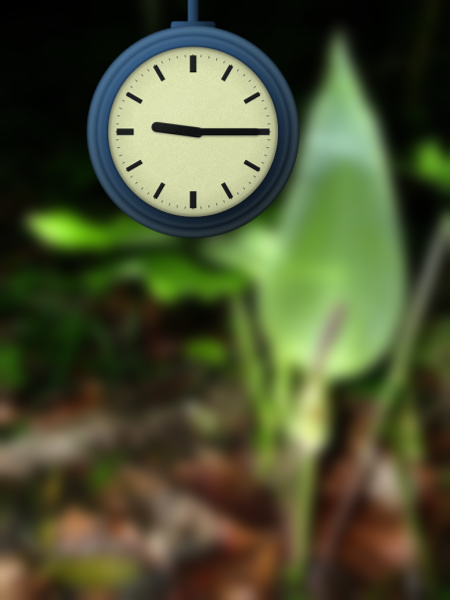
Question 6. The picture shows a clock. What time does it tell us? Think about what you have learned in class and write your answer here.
9:15
